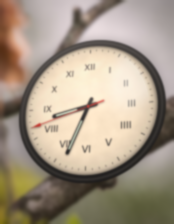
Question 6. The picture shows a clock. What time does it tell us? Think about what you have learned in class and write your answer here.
8:33:42
